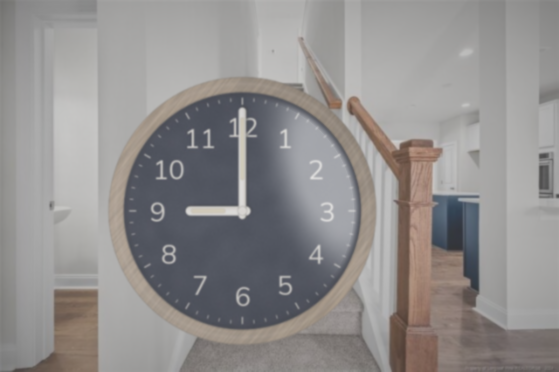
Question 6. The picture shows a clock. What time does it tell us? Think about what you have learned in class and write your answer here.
9:00
